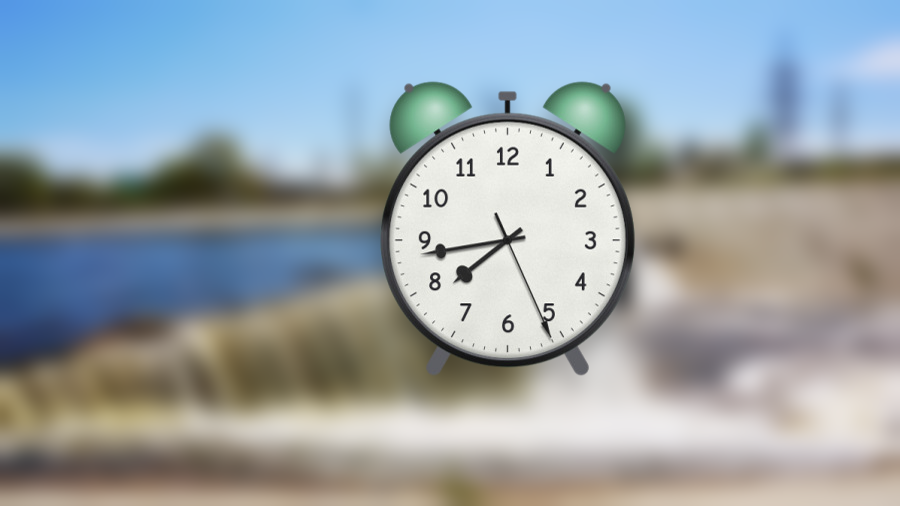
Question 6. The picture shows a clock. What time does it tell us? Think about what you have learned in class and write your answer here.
7:43:26
